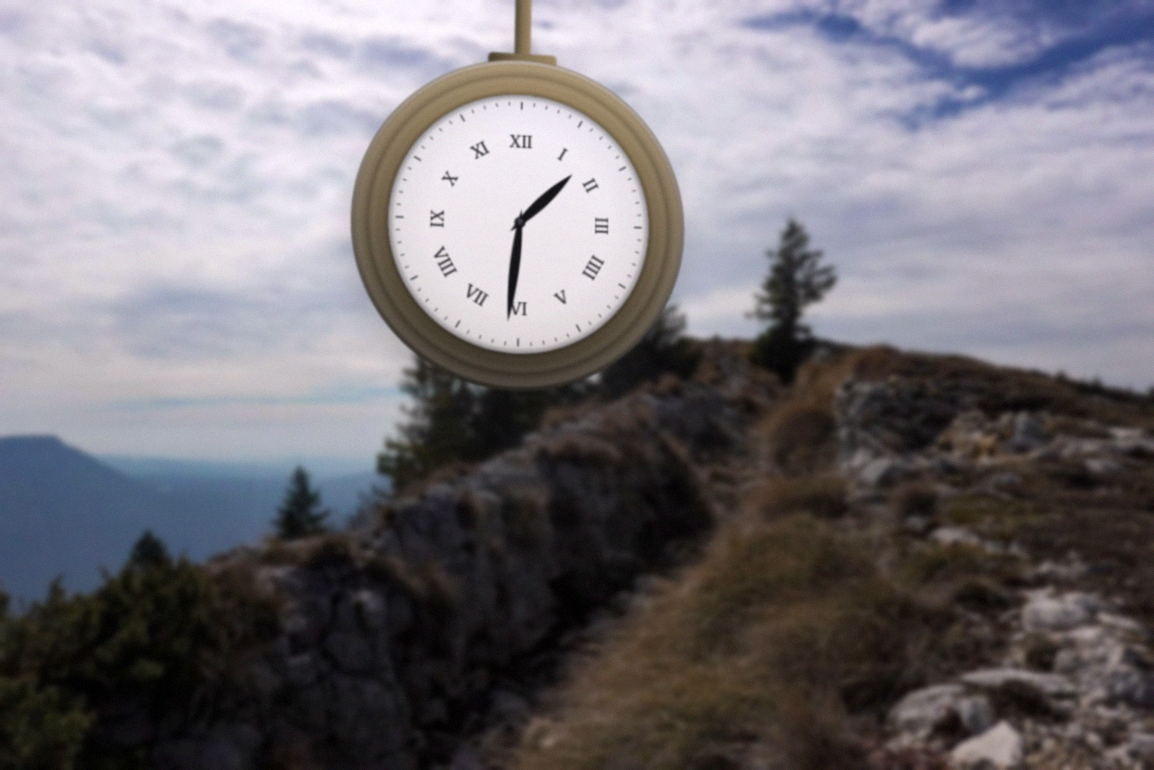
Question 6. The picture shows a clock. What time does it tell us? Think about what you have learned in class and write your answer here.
1:31
